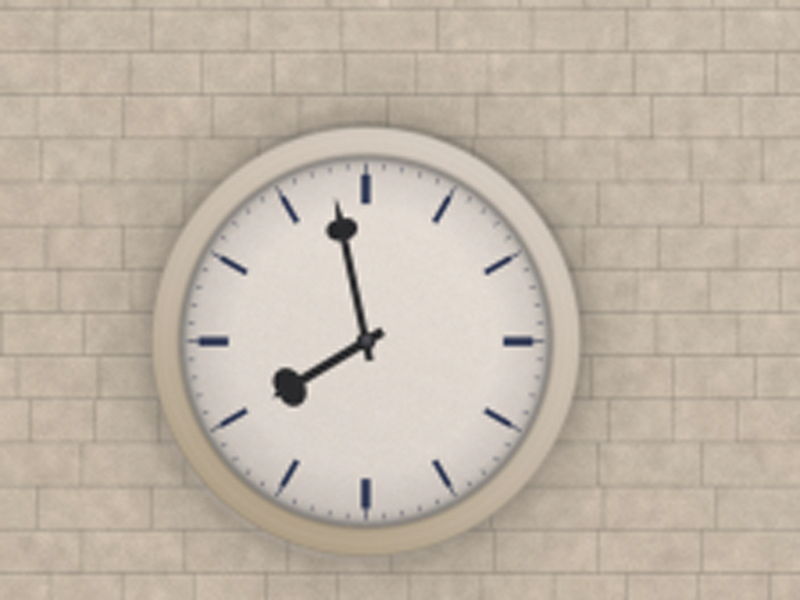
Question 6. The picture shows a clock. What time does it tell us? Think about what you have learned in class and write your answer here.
7:58
